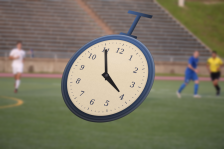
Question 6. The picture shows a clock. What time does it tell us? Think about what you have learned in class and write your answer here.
3:55
